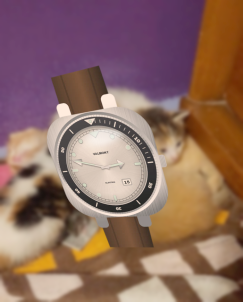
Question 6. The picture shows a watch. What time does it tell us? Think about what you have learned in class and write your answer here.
2:48
